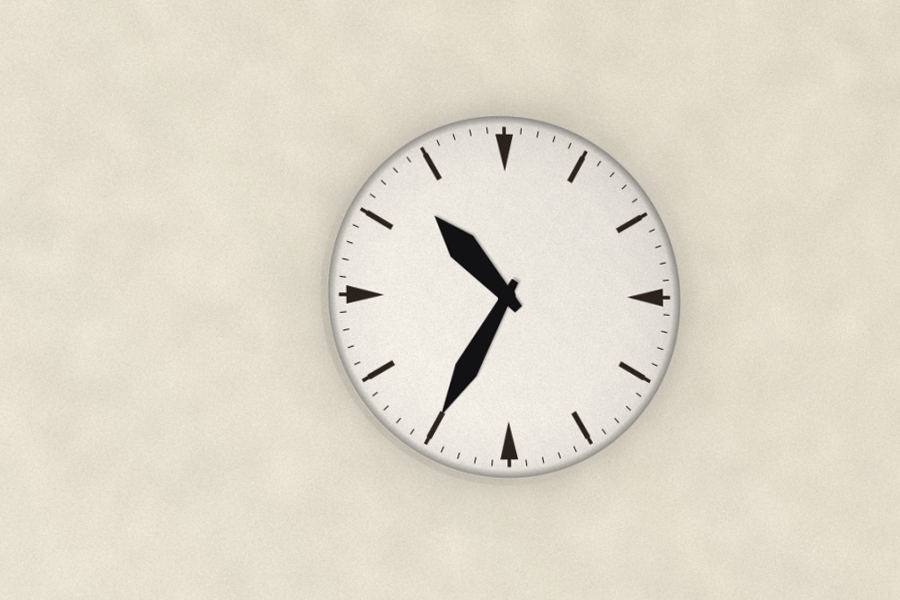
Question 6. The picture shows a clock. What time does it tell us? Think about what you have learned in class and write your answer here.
10:35
